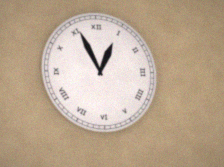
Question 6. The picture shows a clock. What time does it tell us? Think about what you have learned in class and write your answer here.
12:56
